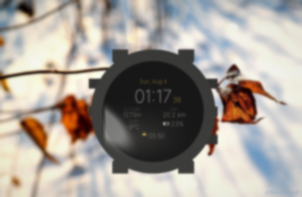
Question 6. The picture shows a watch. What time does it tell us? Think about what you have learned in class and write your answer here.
1:17
